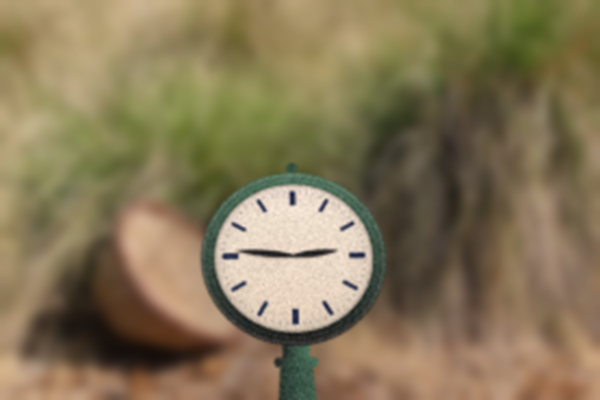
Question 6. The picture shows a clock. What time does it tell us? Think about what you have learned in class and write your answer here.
2:46
